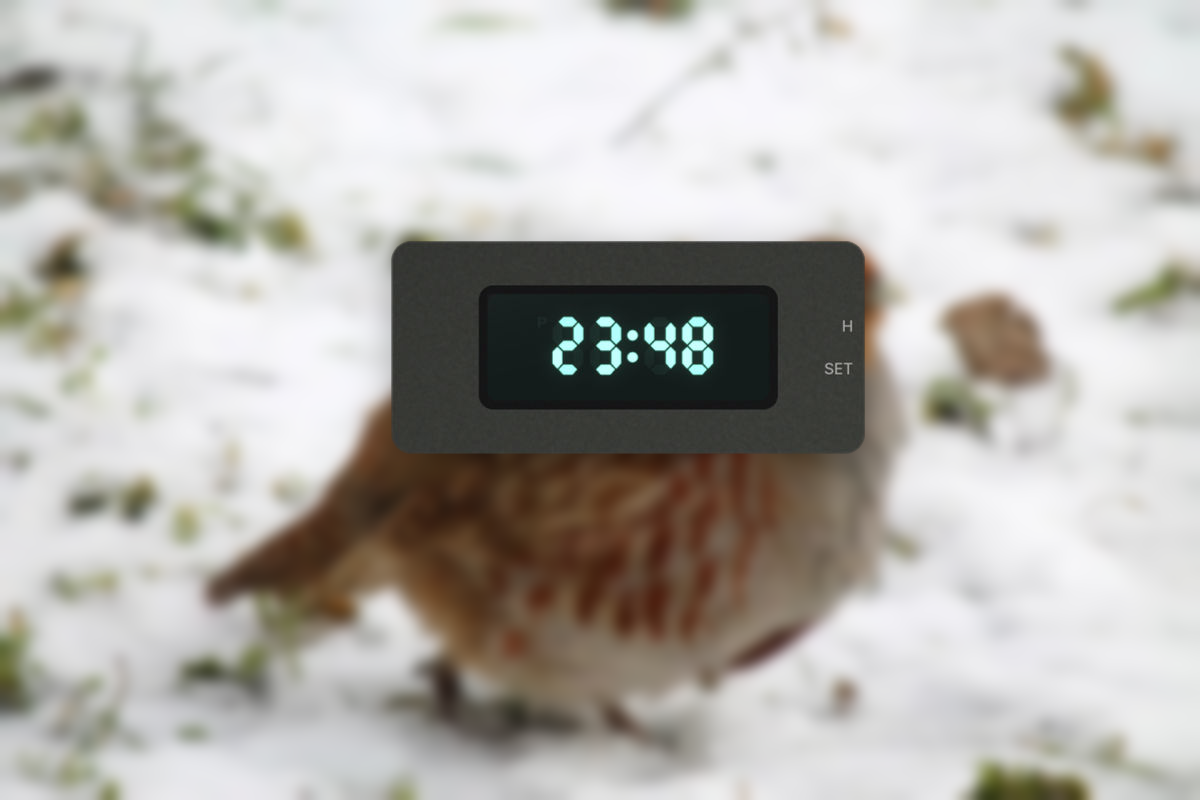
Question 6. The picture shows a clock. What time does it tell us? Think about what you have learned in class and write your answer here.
23:48
